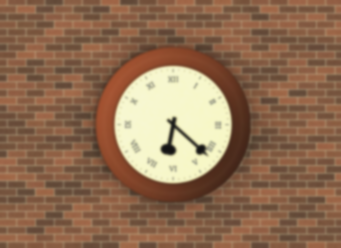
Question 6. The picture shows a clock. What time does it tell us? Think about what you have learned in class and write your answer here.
6:22
